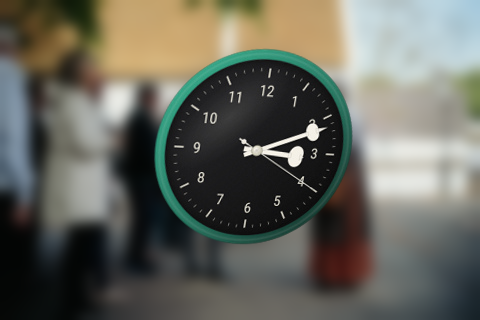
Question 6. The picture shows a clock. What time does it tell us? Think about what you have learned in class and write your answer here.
3:11:20
